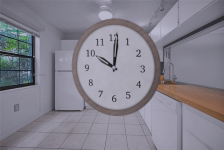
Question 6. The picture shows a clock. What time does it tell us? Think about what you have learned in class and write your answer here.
10:01
